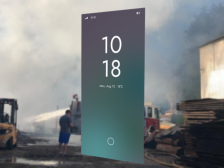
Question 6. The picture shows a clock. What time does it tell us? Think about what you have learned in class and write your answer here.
10:18
